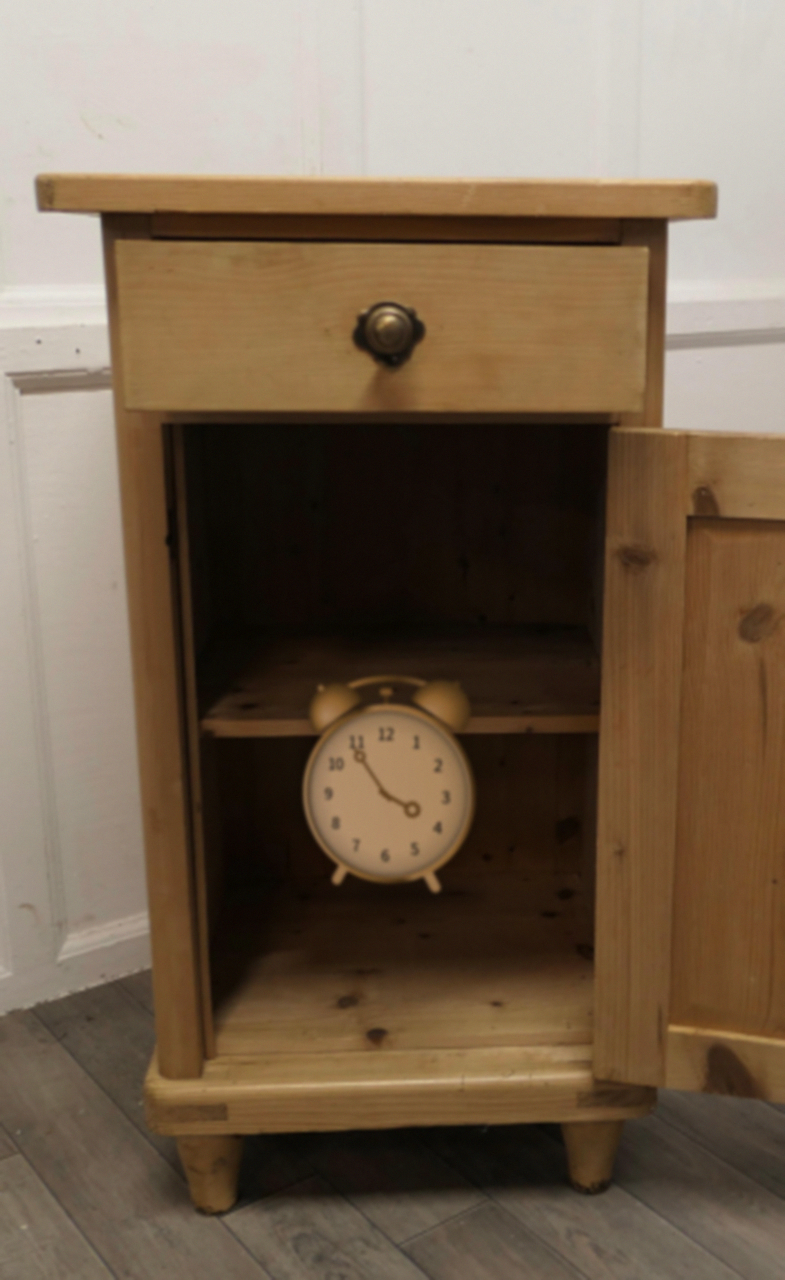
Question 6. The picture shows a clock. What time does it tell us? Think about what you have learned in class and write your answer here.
3:54
